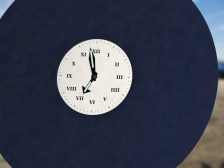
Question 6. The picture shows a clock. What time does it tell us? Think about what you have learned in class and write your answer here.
6:58
